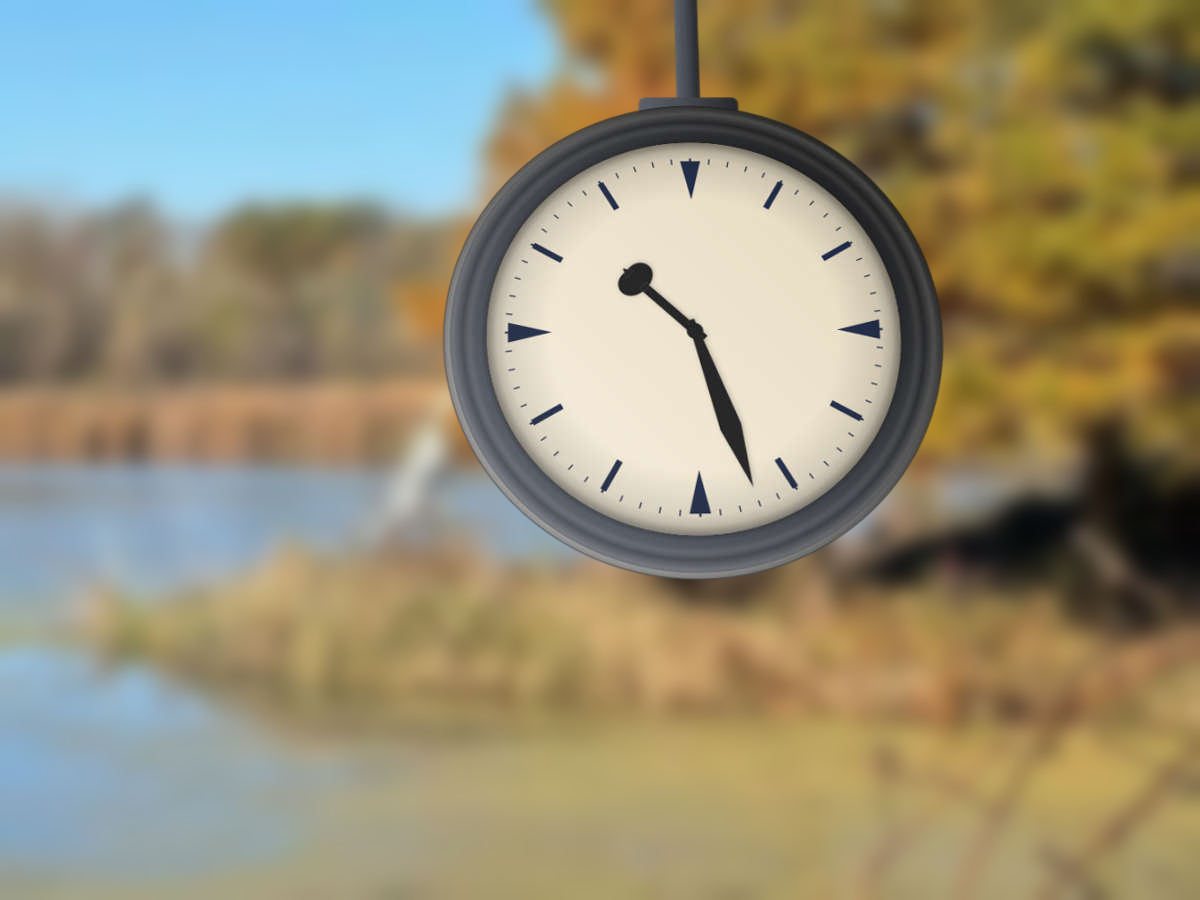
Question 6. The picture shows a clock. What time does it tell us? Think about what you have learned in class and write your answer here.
10:27
